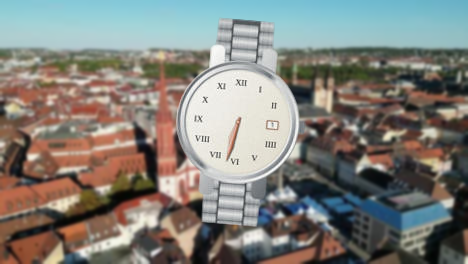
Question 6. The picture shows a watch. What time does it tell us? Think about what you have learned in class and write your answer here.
6:32
